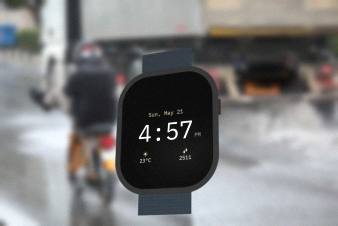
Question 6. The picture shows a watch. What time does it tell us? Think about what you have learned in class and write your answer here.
4:57
